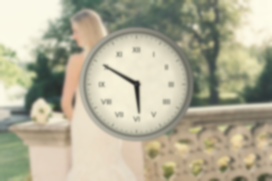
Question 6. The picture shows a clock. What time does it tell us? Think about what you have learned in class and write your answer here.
5:50
